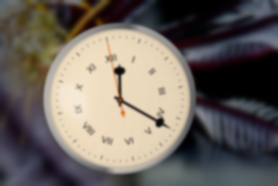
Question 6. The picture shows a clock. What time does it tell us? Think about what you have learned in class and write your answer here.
12:22:00
